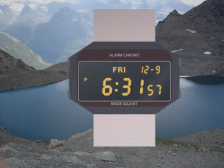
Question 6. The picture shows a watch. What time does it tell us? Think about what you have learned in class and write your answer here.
6:31:57
